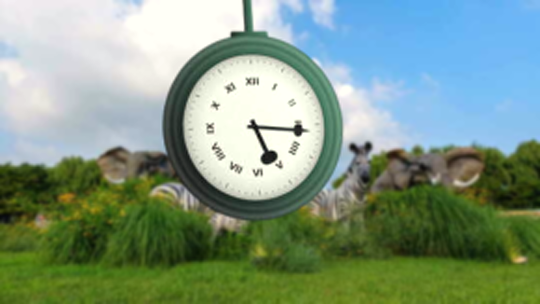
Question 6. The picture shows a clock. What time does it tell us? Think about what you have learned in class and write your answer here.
5:16
